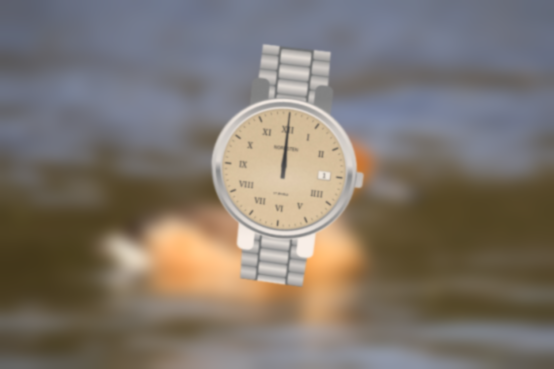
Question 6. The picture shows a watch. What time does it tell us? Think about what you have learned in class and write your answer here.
12:00
